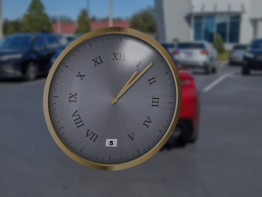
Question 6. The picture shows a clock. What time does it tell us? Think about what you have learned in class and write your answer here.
1:07
